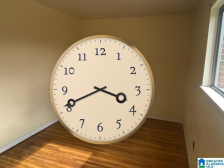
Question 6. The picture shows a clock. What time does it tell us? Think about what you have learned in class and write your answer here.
3:41
